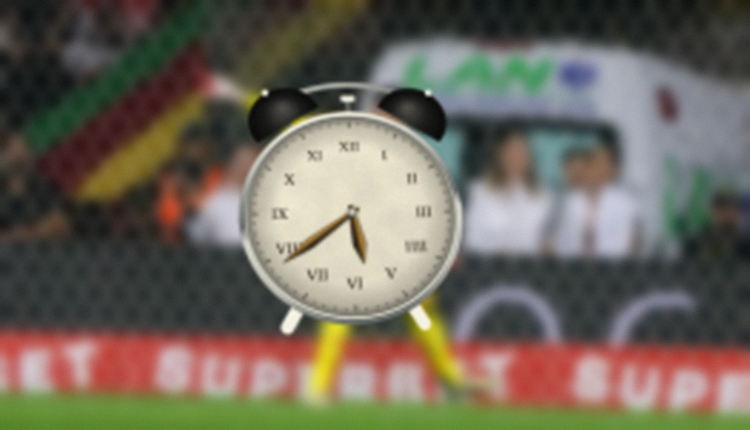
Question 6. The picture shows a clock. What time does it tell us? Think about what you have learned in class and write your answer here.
5:39
